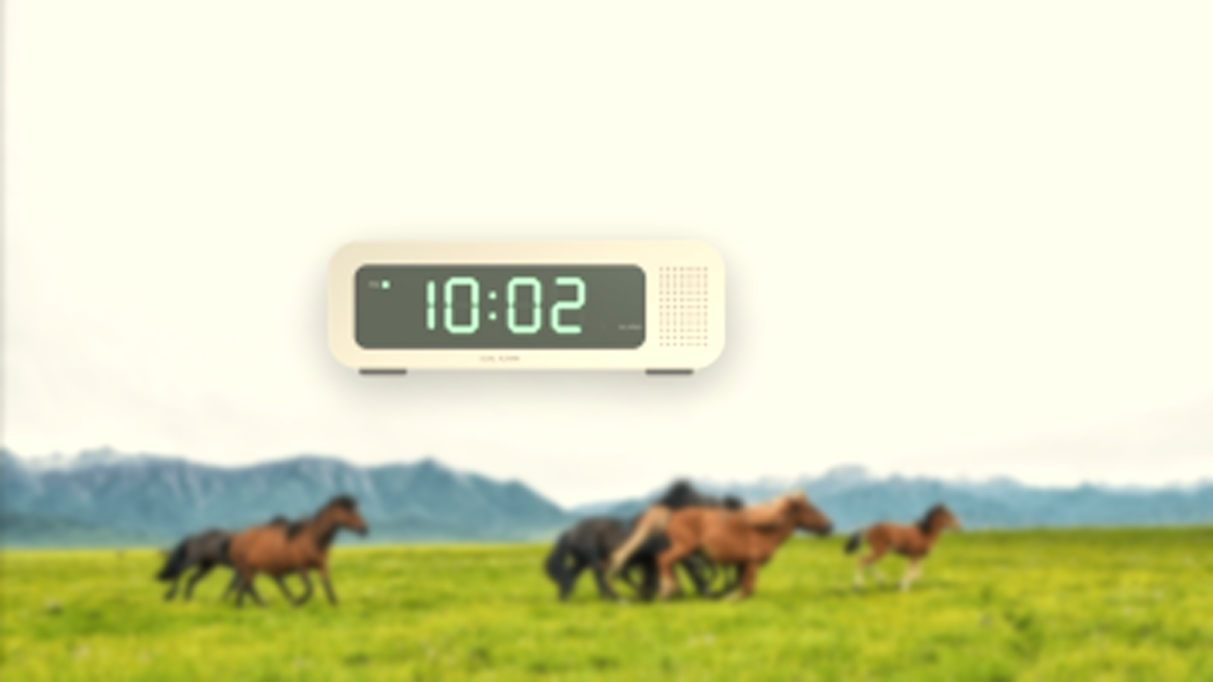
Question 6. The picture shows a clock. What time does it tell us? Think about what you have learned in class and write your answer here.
10:02
